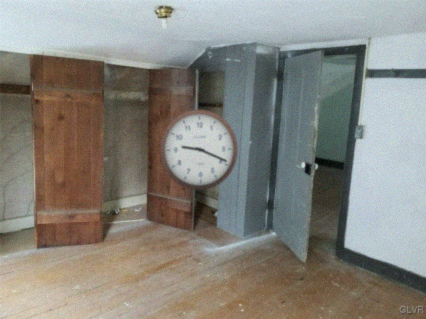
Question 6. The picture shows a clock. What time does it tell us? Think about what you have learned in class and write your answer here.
9:19
